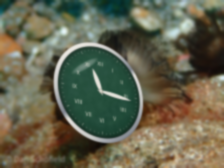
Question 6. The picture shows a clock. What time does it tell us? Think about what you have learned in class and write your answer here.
11:16
